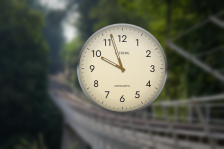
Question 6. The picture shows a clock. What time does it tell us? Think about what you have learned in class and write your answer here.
9:57
